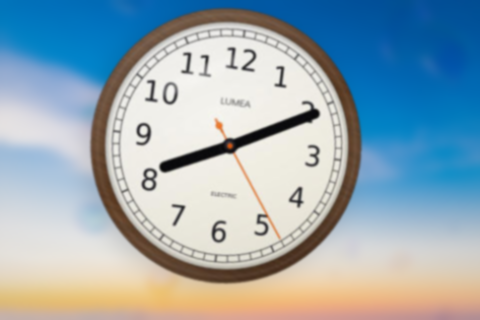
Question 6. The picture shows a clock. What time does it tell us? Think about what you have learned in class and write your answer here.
8:10:24
